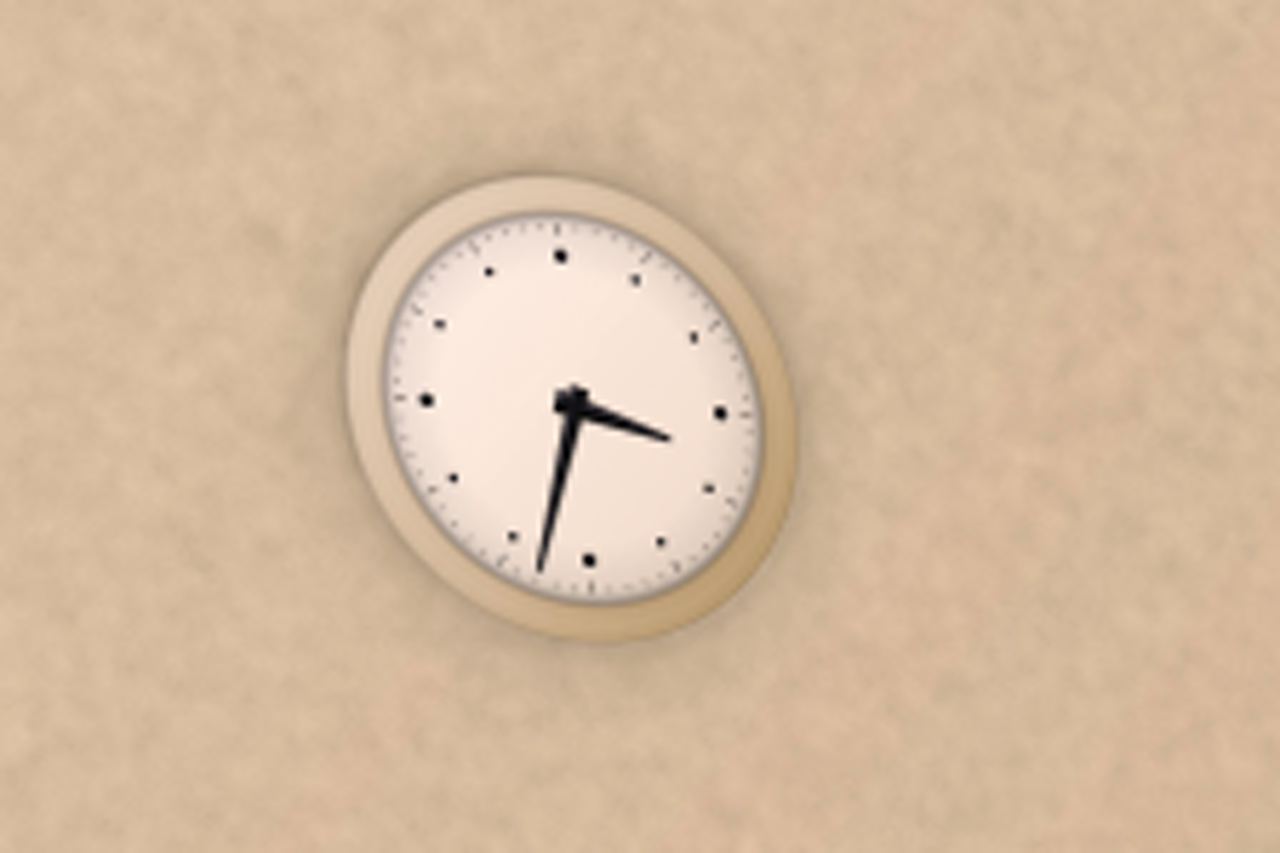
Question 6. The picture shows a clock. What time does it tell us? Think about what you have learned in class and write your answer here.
3:33
